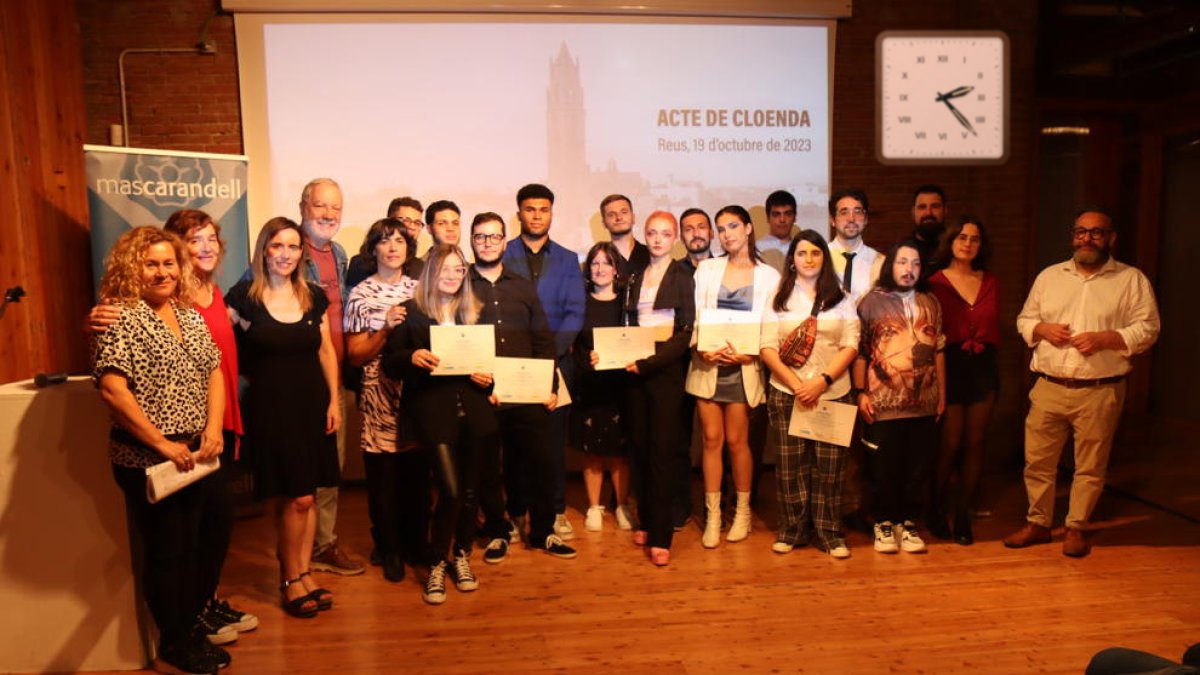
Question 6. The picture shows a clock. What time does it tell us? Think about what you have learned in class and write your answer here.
2:23
